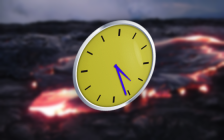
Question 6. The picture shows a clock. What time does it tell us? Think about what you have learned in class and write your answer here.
4:26
